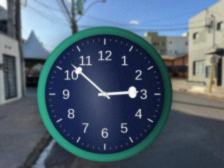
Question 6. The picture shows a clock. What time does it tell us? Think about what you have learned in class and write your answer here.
2:52
